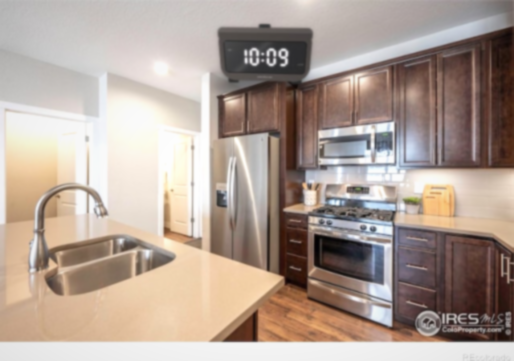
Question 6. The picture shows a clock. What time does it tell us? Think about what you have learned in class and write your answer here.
10:09
